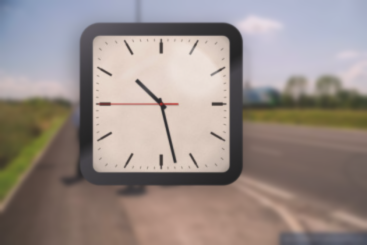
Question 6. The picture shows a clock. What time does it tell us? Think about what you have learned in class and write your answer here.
10:27:45
